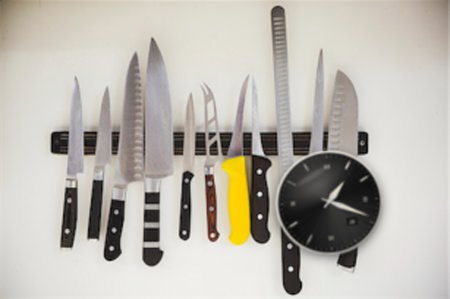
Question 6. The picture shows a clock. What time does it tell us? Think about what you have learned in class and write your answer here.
1:19
